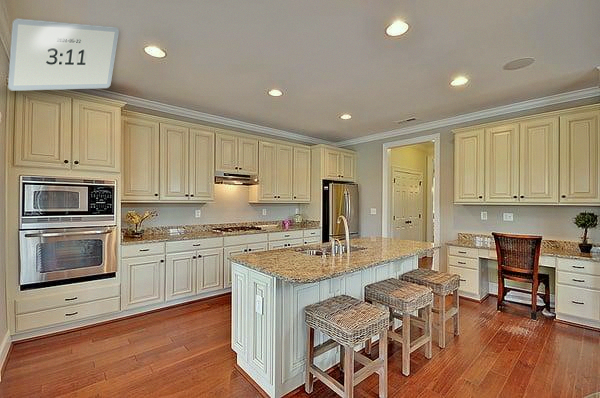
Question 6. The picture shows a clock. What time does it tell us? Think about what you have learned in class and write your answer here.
3:11
